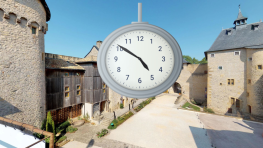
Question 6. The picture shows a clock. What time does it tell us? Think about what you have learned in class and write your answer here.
4:51
